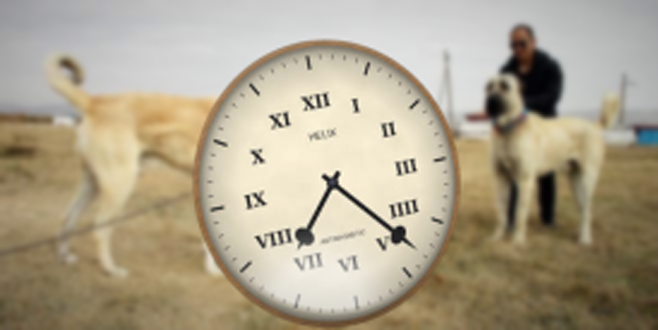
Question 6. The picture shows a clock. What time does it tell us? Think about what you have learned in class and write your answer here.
7:23
